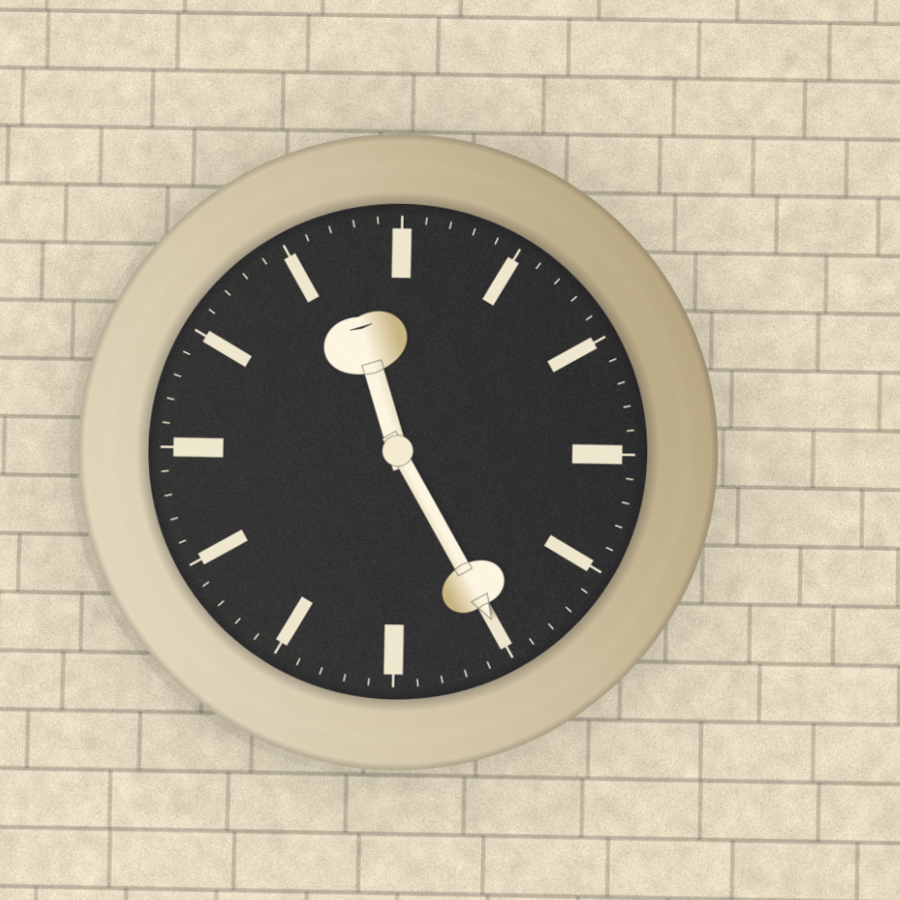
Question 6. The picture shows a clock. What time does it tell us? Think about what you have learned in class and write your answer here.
11:25
